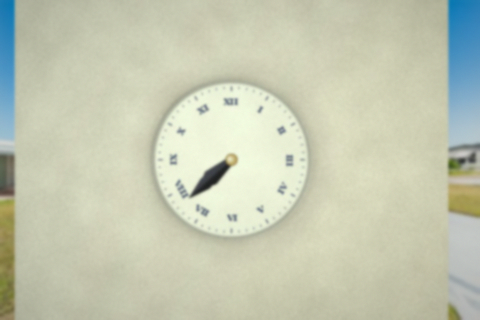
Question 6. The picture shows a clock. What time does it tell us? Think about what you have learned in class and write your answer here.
7:38
